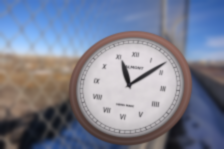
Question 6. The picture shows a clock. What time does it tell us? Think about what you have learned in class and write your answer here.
11:08
